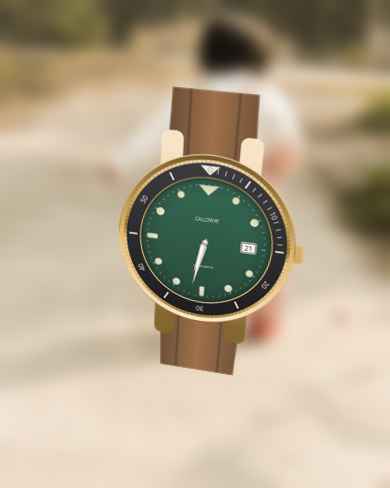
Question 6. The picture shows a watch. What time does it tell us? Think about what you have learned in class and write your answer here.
6:32
